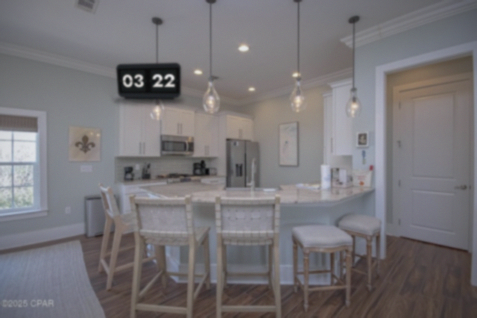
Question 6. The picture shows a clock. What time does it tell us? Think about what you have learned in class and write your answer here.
3:22
